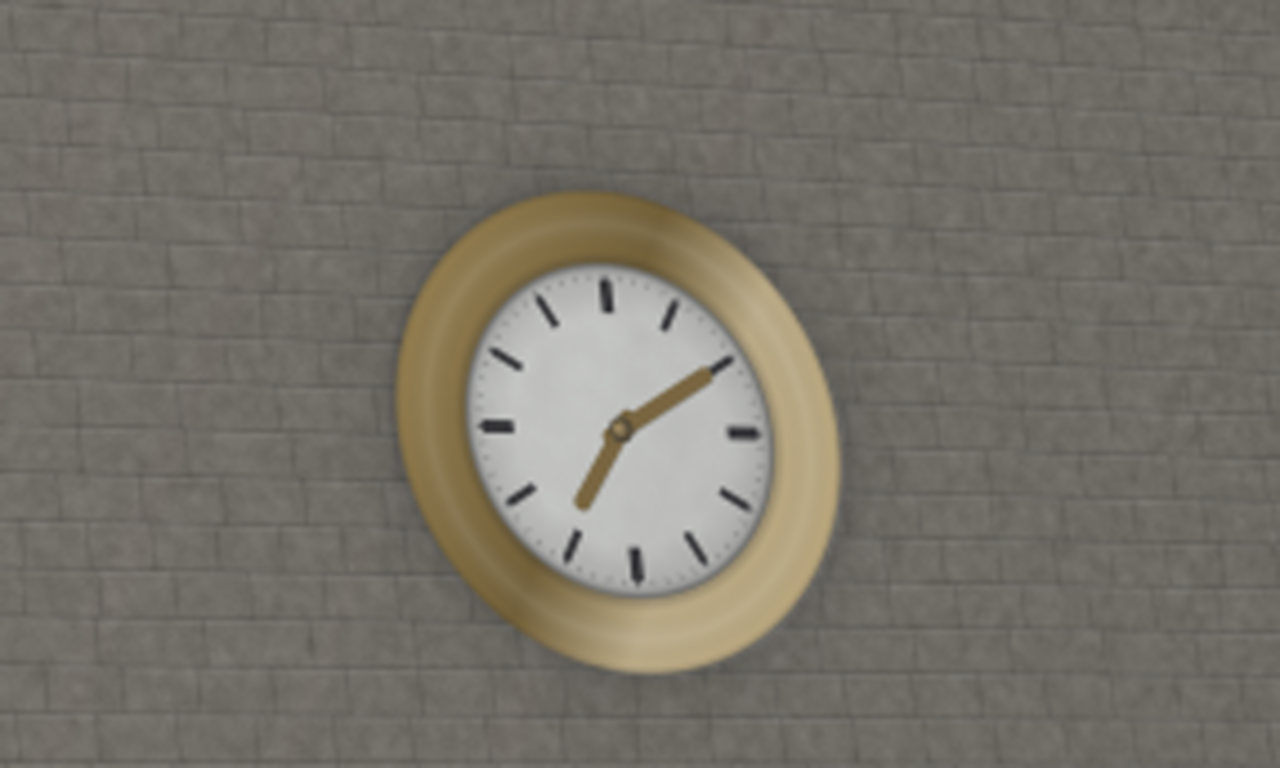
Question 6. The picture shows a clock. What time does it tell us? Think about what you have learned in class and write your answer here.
7:10
